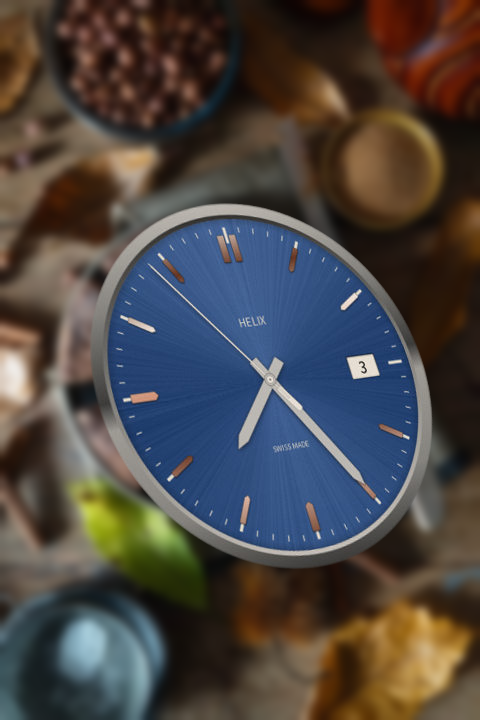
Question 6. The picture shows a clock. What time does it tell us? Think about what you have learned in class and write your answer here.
7:24:54
